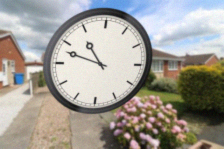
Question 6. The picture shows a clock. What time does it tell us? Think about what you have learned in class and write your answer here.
10:48
